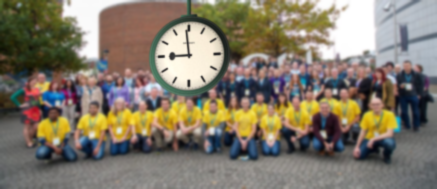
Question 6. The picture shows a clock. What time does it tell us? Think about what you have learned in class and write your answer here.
8:59
